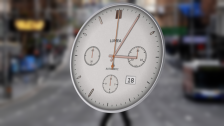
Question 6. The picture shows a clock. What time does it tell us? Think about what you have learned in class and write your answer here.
3:05
